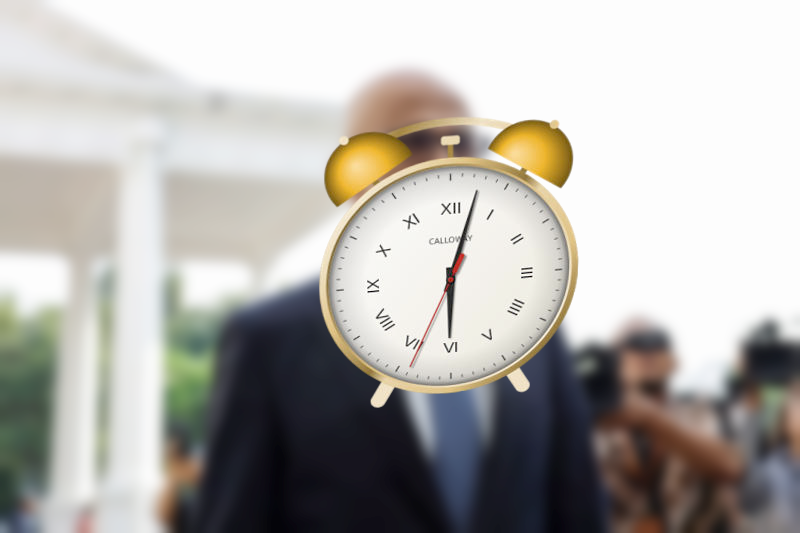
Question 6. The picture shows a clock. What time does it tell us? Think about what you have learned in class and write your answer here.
6:02:34
